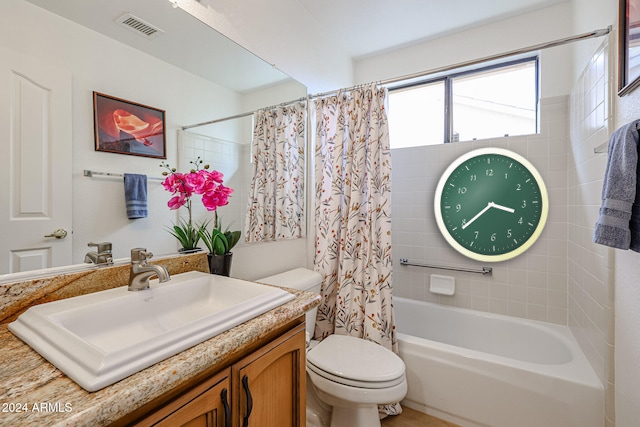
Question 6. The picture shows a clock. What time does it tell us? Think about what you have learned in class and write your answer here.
3:39
